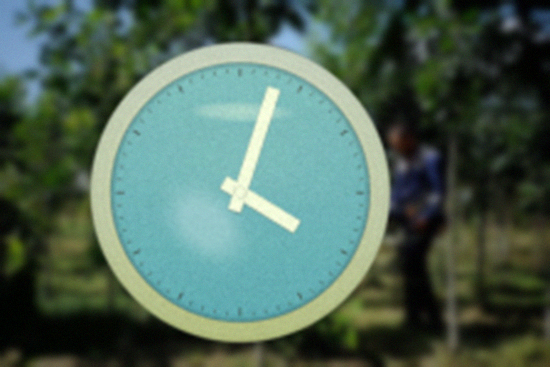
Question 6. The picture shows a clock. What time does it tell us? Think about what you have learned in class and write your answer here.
4:03
